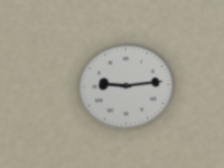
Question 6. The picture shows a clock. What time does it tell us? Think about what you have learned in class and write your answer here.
9:14
